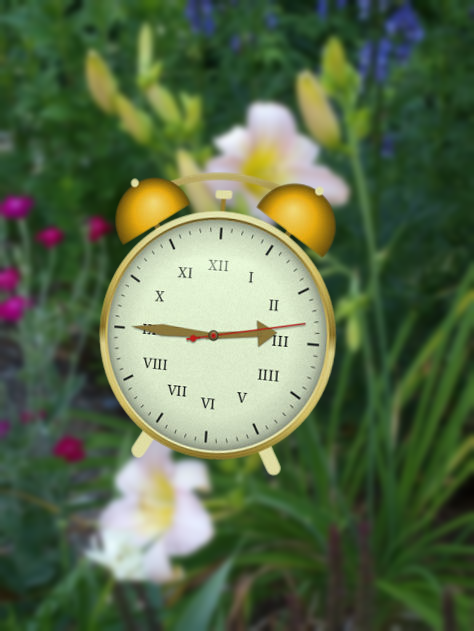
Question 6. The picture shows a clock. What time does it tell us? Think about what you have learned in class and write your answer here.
2:45:13
